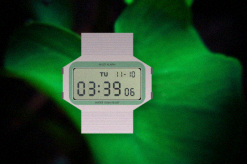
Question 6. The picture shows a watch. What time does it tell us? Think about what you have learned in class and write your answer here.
3:39:06
